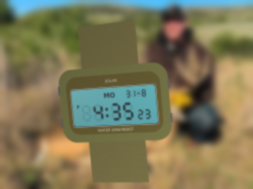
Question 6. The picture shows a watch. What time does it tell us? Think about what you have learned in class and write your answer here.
4:35
